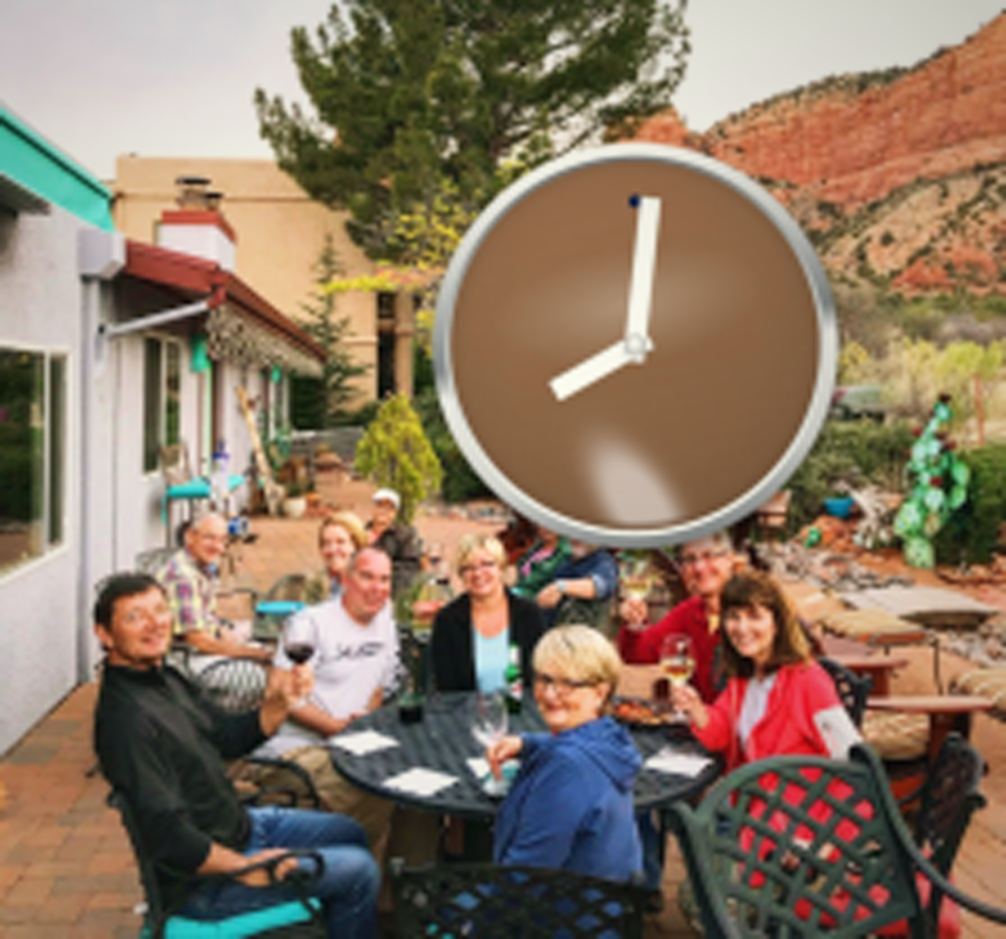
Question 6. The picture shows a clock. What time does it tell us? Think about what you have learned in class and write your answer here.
8:01
